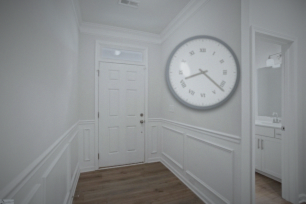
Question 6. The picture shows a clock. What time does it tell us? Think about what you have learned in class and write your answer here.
8:22
